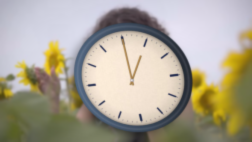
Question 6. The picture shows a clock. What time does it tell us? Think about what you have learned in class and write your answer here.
1:00
